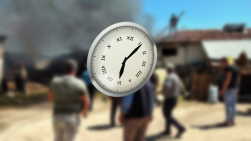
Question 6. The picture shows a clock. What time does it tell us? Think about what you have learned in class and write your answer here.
6:06
